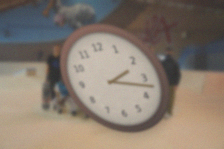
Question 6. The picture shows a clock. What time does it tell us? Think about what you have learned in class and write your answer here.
2:17
